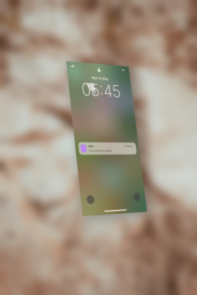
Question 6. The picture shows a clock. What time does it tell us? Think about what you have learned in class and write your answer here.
5:45
